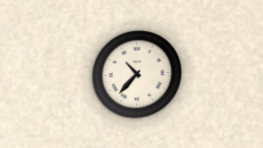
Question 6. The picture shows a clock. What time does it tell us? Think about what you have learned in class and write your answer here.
10:37
